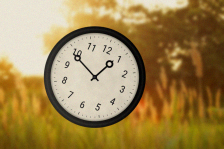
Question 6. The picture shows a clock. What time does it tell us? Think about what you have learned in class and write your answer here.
12:49
